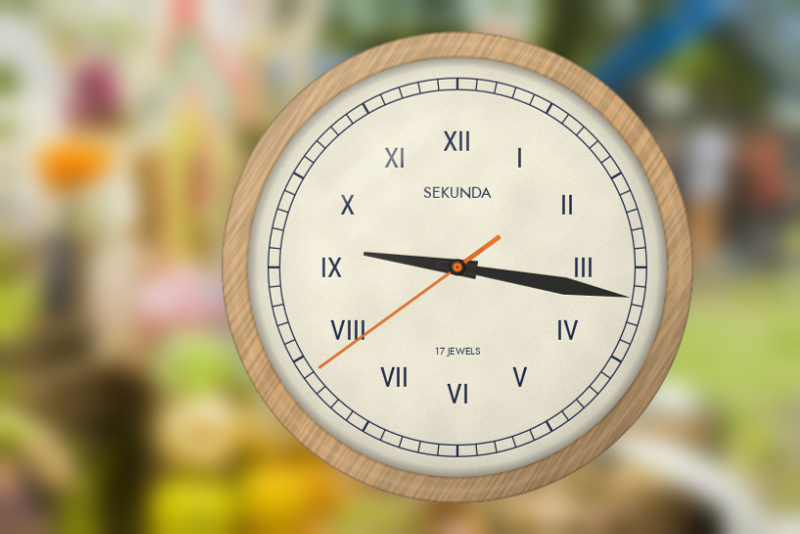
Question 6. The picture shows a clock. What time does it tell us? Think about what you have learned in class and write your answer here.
9:16:39
